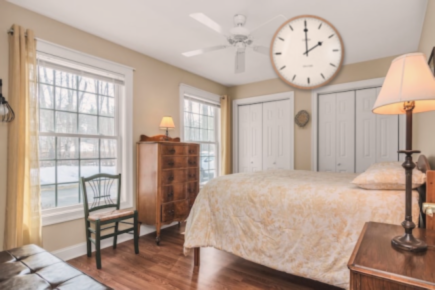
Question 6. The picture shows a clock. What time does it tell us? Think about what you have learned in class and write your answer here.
2:00
